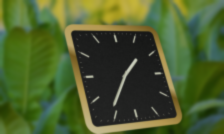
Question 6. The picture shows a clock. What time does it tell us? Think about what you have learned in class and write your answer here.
1:36
